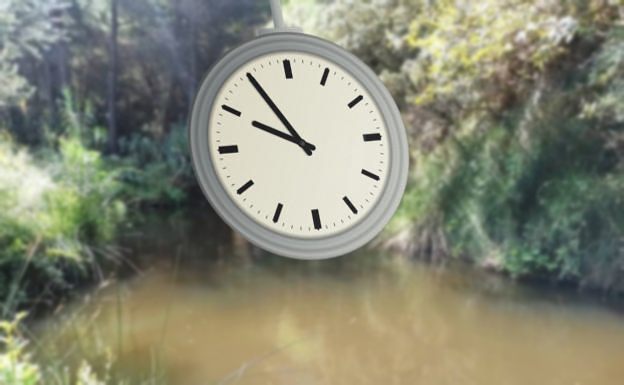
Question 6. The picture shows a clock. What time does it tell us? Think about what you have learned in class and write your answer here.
9:55
